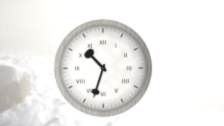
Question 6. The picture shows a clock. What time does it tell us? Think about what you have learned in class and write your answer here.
10:33
